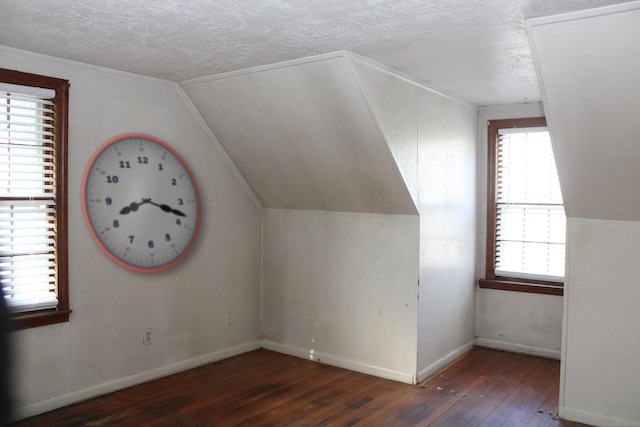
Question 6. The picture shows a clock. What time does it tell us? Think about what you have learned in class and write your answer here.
8:18
